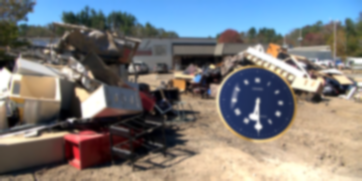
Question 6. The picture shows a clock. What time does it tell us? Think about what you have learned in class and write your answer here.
6:30
